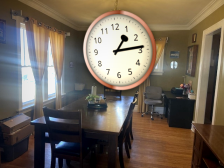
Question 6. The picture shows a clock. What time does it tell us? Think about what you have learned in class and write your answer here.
1:14
